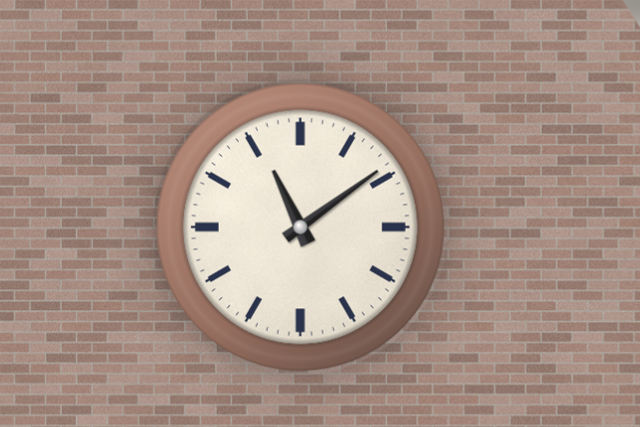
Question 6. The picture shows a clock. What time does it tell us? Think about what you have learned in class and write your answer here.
11:09
